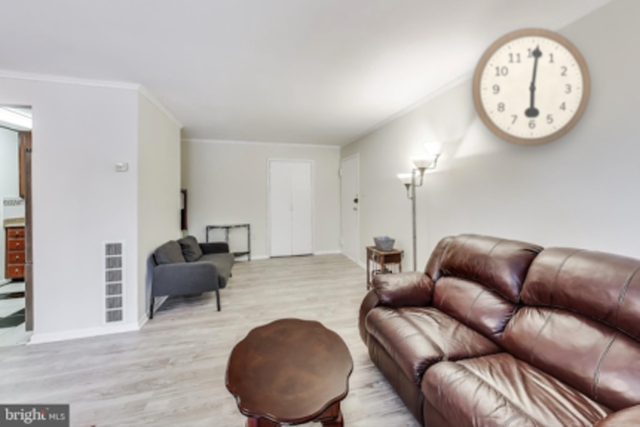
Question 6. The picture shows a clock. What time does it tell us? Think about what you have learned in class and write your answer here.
6:01
